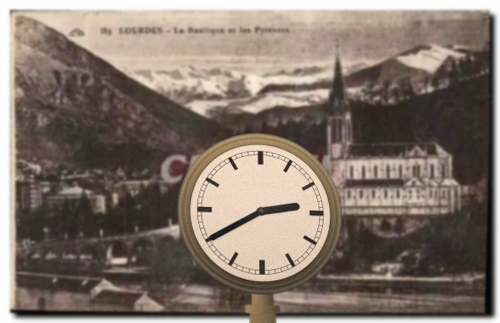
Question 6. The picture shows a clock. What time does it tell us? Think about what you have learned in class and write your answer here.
2:40
